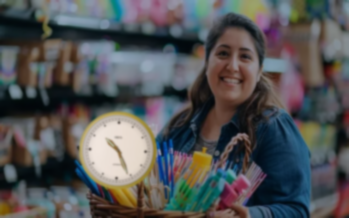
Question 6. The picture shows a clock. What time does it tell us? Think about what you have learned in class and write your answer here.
10:26
